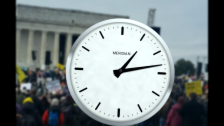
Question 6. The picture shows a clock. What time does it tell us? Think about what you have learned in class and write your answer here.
1:13
